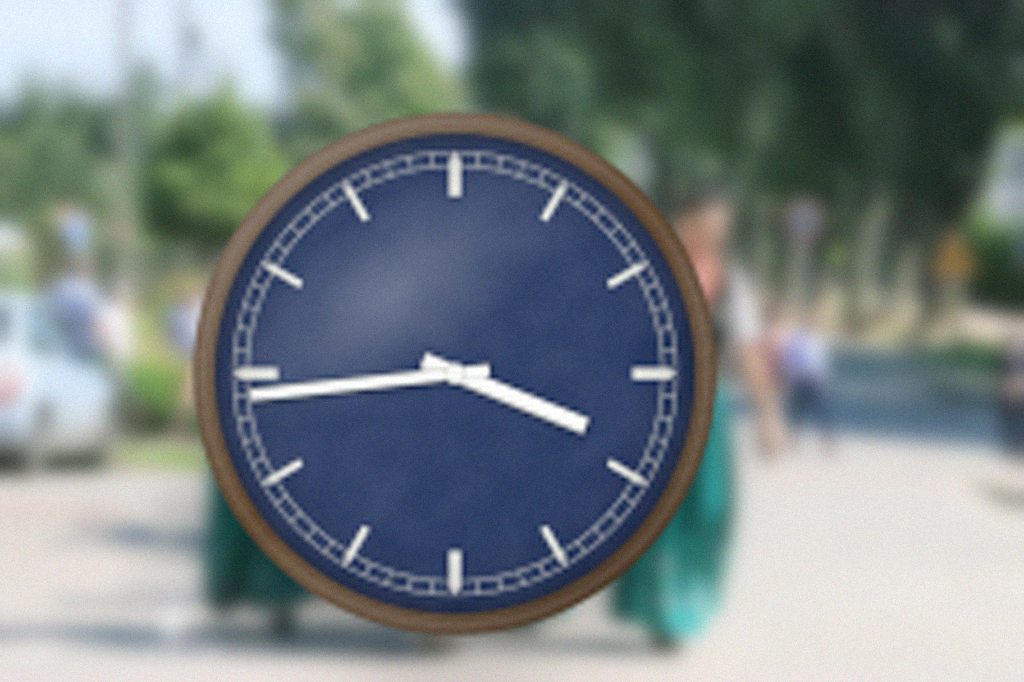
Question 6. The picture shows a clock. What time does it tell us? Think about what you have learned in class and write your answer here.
3:44
